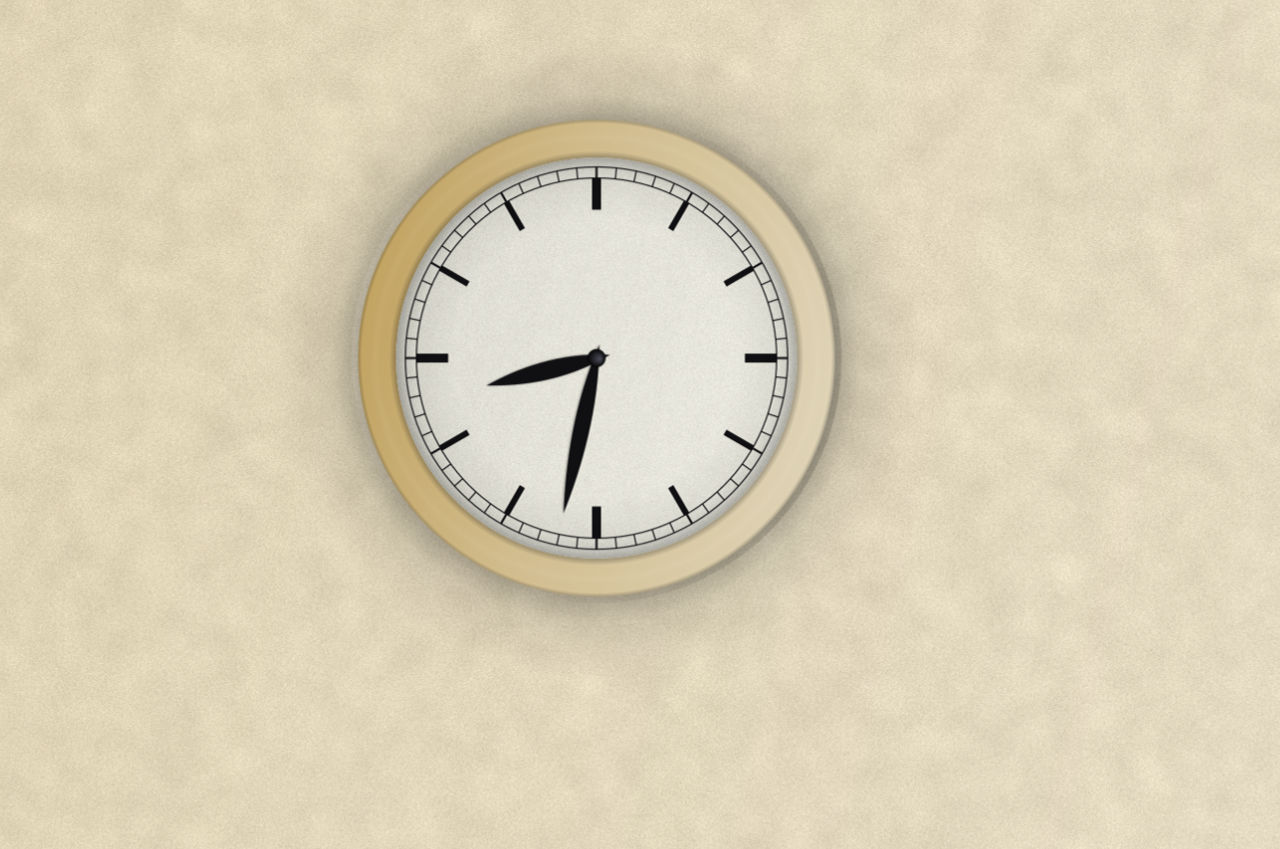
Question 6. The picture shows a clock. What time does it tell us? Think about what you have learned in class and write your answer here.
8:32
